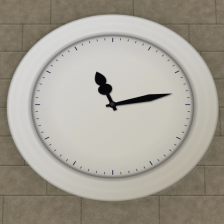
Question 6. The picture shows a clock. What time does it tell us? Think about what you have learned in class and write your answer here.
11:13
